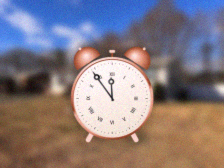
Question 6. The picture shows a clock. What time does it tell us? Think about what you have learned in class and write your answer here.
11:54
